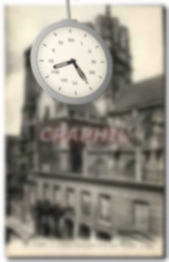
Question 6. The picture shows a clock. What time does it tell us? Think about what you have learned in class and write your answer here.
8:25
